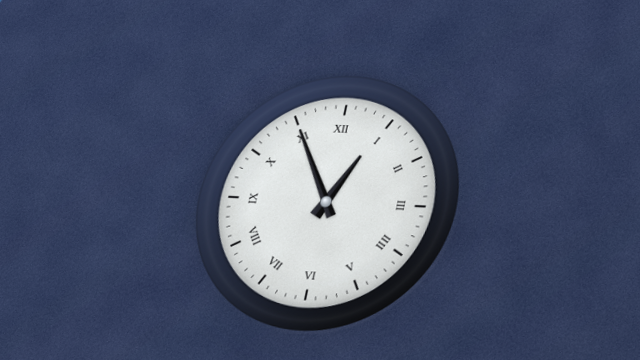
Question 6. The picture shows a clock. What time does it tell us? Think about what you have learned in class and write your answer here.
12:55
